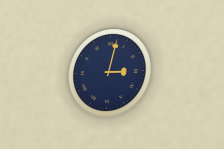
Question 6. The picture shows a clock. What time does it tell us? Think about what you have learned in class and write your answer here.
3:02
